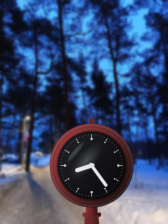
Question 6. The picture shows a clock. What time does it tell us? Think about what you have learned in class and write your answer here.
8:24
